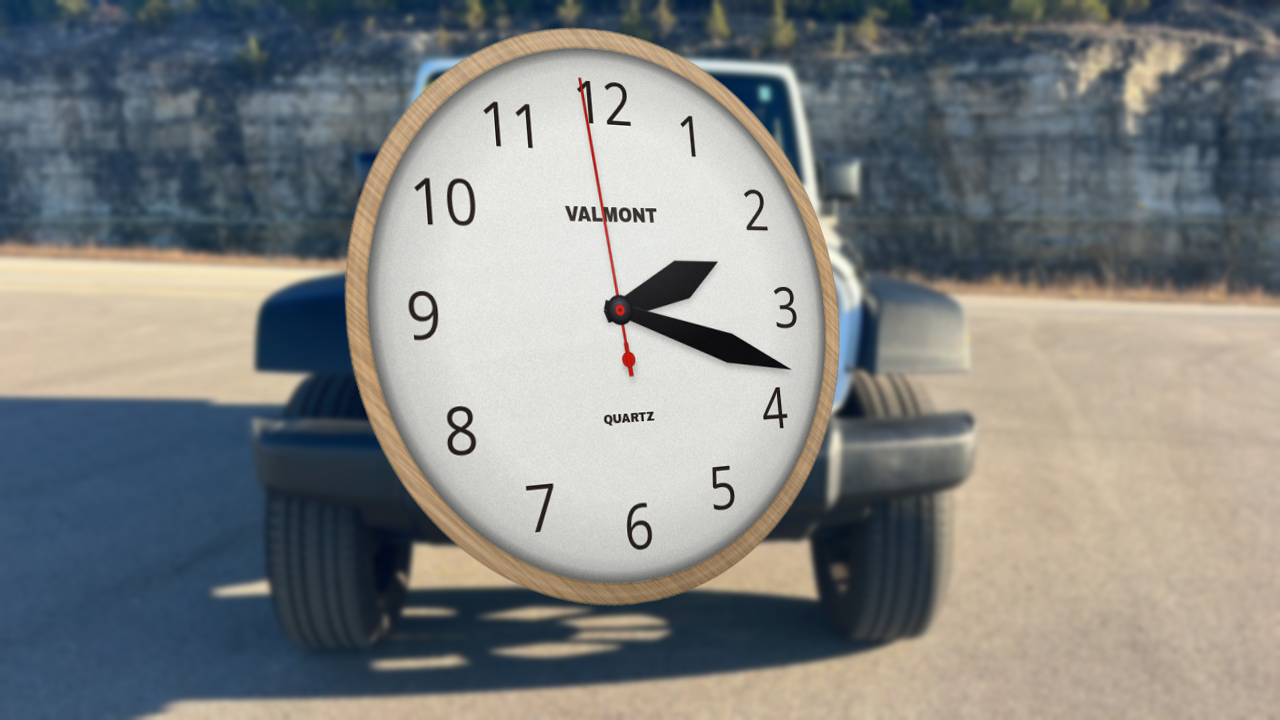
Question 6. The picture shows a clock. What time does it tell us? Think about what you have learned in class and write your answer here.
2:17:59
